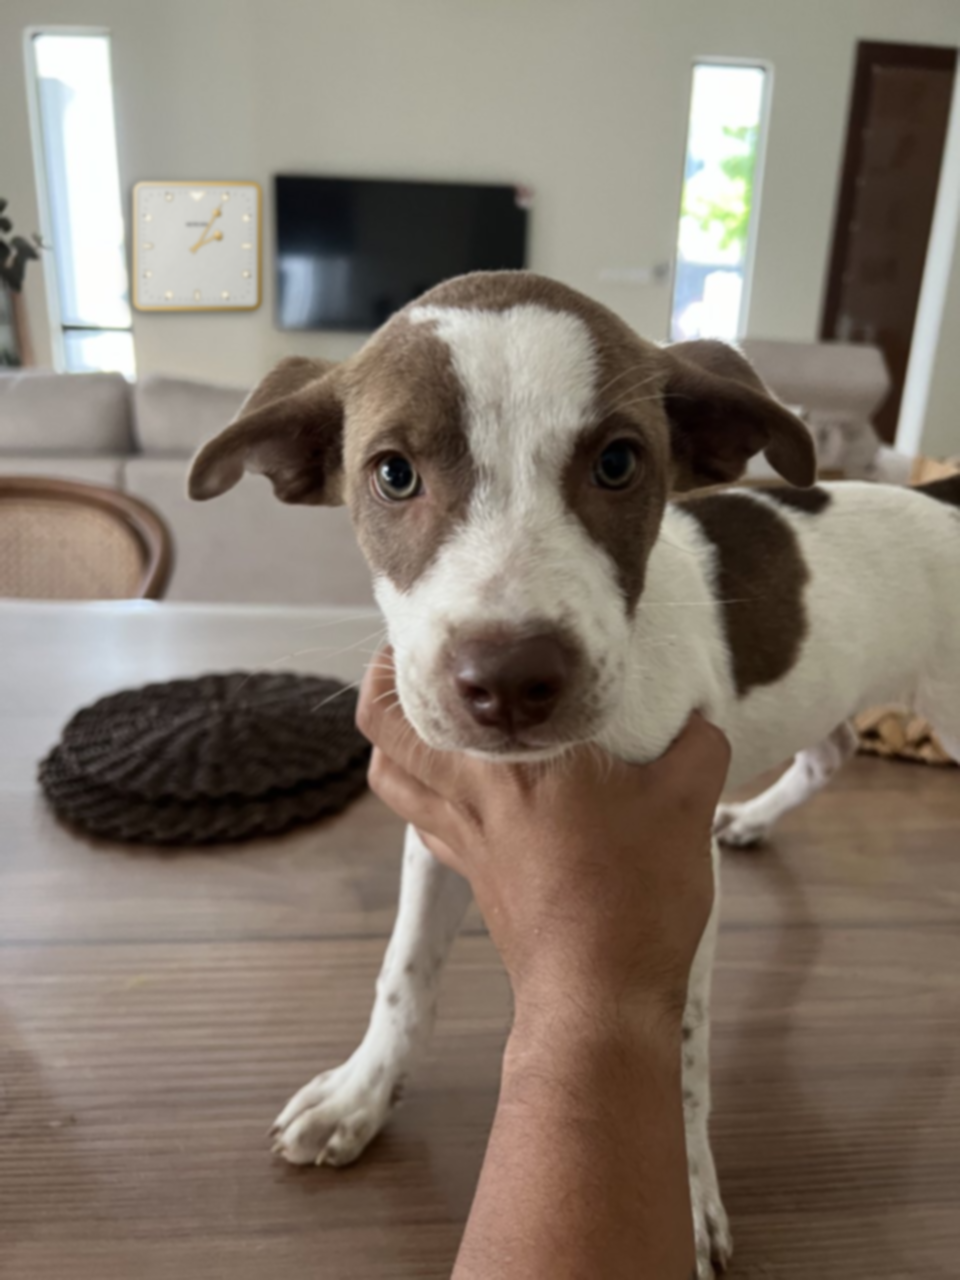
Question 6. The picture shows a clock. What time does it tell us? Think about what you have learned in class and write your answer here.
2:05
